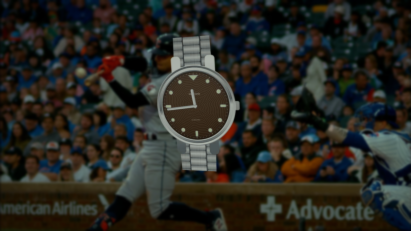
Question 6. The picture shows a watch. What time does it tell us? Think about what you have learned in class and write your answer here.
11:44
